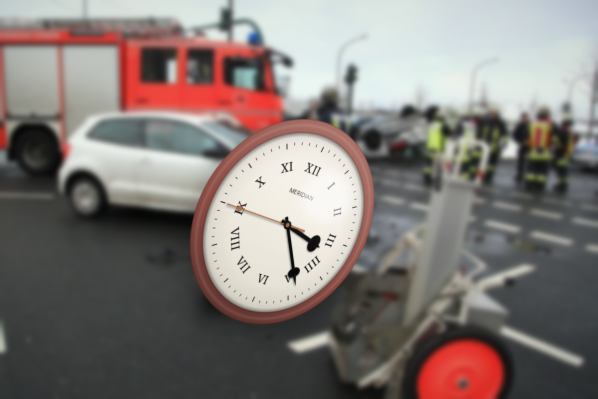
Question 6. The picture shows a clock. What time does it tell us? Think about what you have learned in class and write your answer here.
3:23:45
